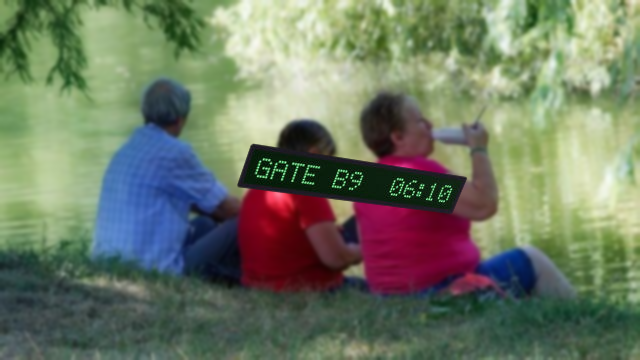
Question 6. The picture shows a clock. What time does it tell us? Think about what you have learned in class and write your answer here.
6:10
